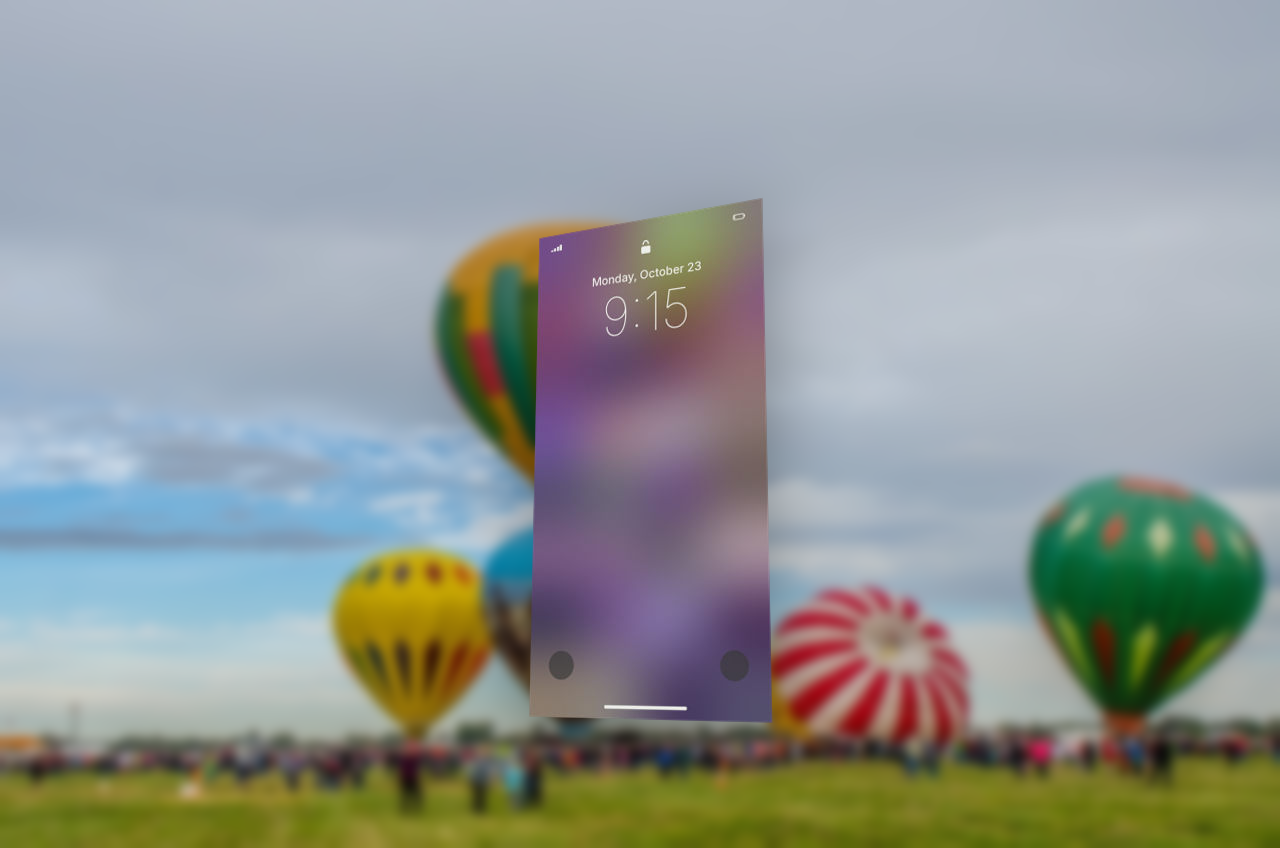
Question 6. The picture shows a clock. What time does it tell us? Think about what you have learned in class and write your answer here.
9:15
